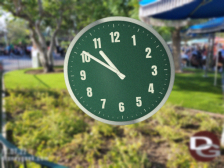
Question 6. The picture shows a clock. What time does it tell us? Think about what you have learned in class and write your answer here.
10:51
